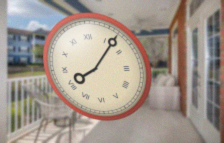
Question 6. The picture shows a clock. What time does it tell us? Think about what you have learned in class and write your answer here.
8:07
